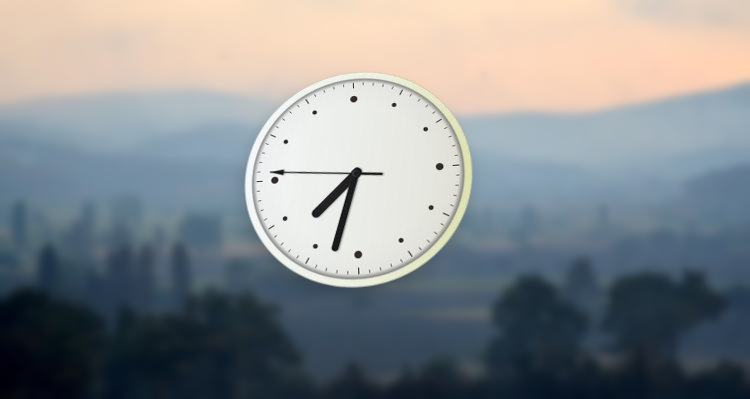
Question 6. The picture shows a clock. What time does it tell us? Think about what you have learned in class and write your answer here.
7:32:46
